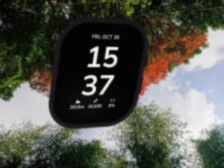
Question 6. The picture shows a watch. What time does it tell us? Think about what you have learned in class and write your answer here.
15:37
